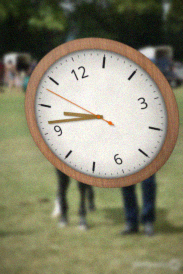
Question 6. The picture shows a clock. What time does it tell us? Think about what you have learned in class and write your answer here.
9:46:53
